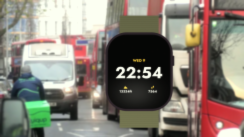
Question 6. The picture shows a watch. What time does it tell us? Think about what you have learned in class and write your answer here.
22:54
